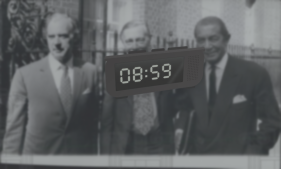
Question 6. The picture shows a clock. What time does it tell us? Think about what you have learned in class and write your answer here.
8:59
